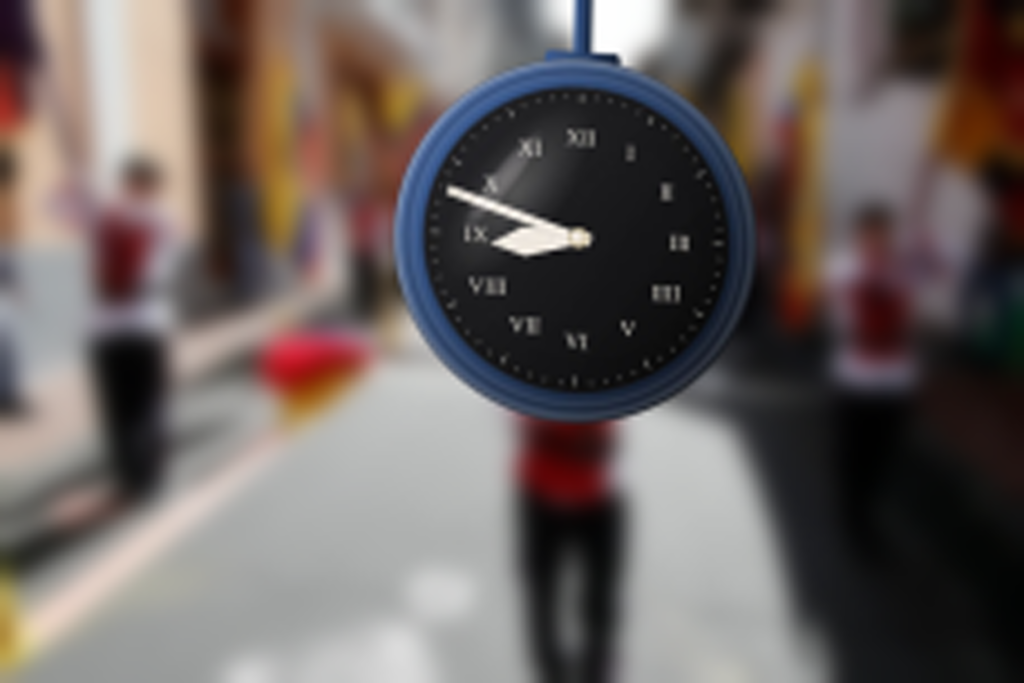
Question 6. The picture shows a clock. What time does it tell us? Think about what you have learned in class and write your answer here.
8:48
